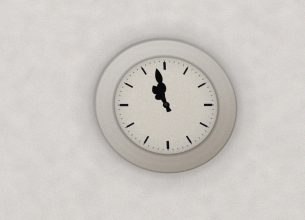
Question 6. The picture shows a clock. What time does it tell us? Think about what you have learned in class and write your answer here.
10:58
